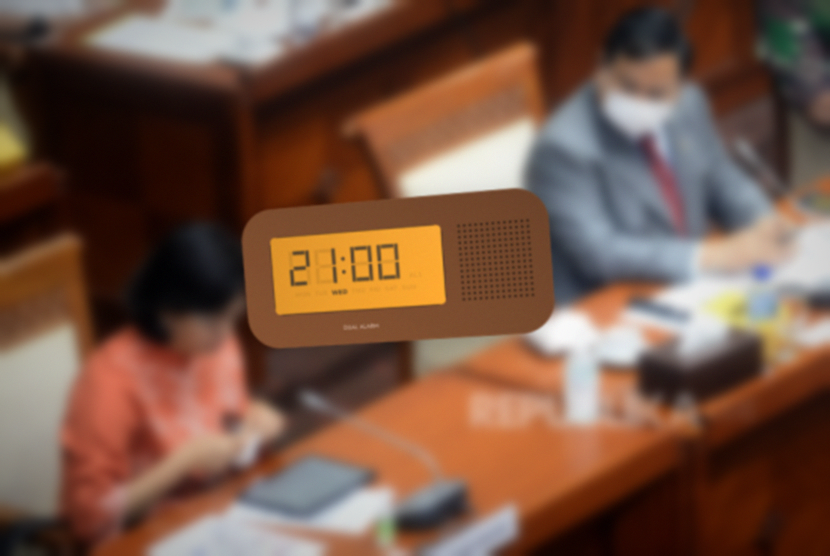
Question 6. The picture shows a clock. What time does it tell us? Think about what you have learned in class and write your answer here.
21:00
